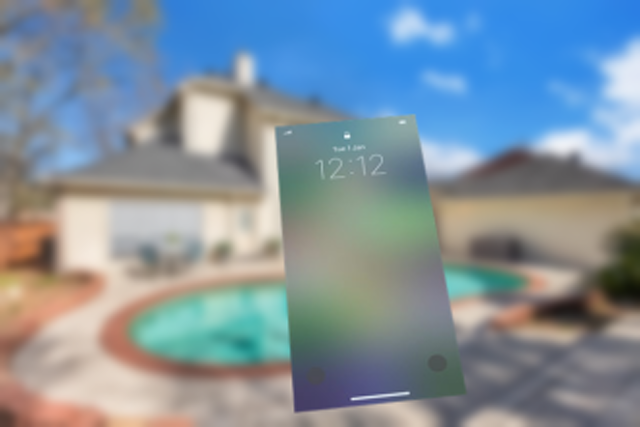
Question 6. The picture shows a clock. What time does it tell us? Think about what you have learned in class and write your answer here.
12:12
